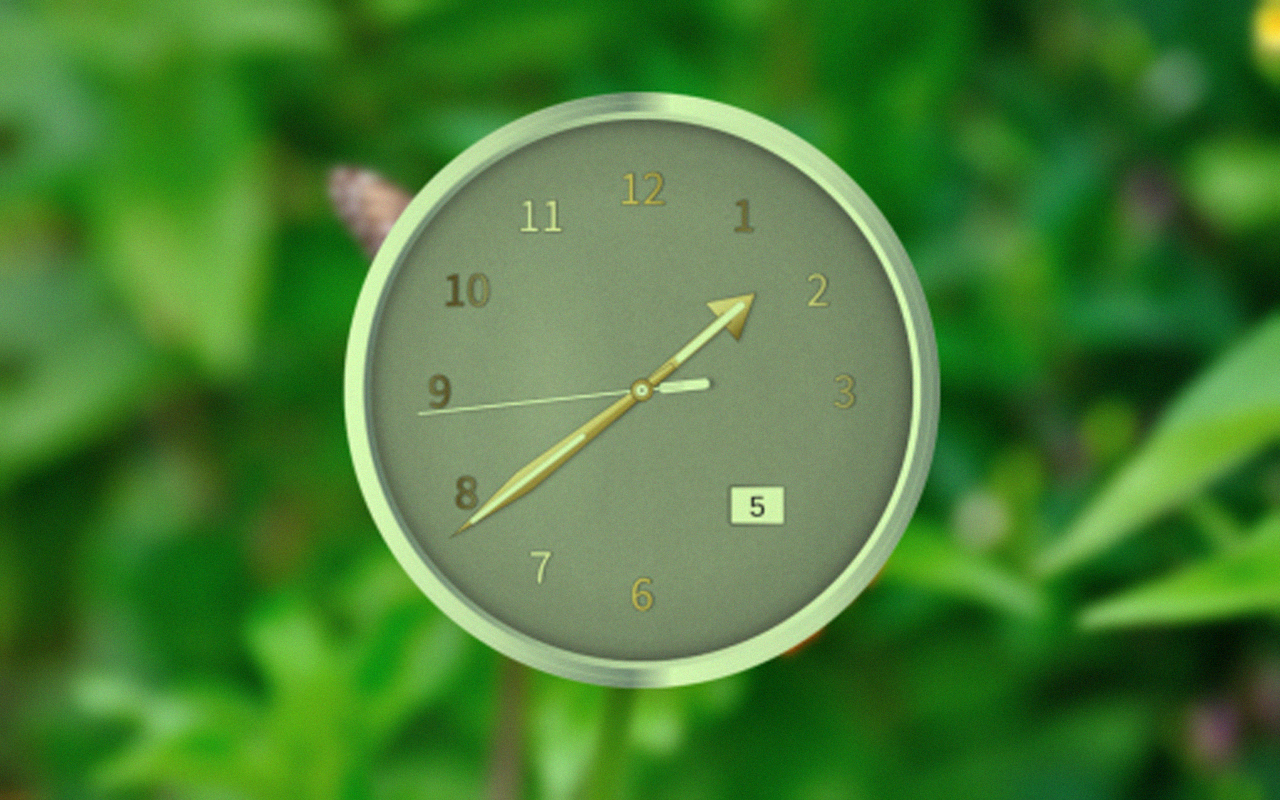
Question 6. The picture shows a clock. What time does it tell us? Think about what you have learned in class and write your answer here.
1:38:44
